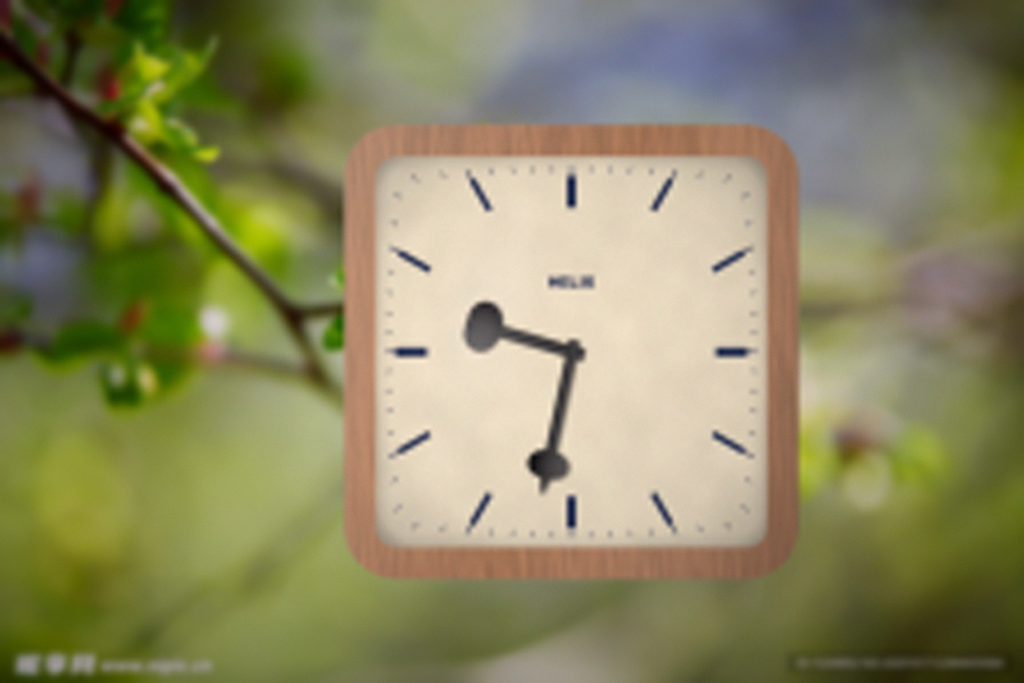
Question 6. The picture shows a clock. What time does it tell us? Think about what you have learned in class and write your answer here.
9:32
